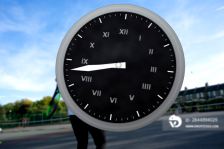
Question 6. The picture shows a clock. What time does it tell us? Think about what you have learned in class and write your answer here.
8:43
